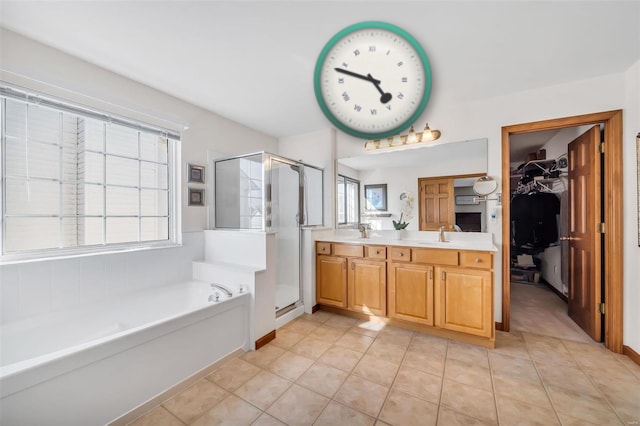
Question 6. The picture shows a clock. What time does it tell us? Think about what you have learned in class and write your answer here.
4:48
